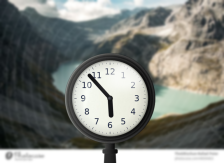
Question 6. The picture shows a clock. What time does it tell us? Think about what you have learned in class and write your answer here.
5:53
